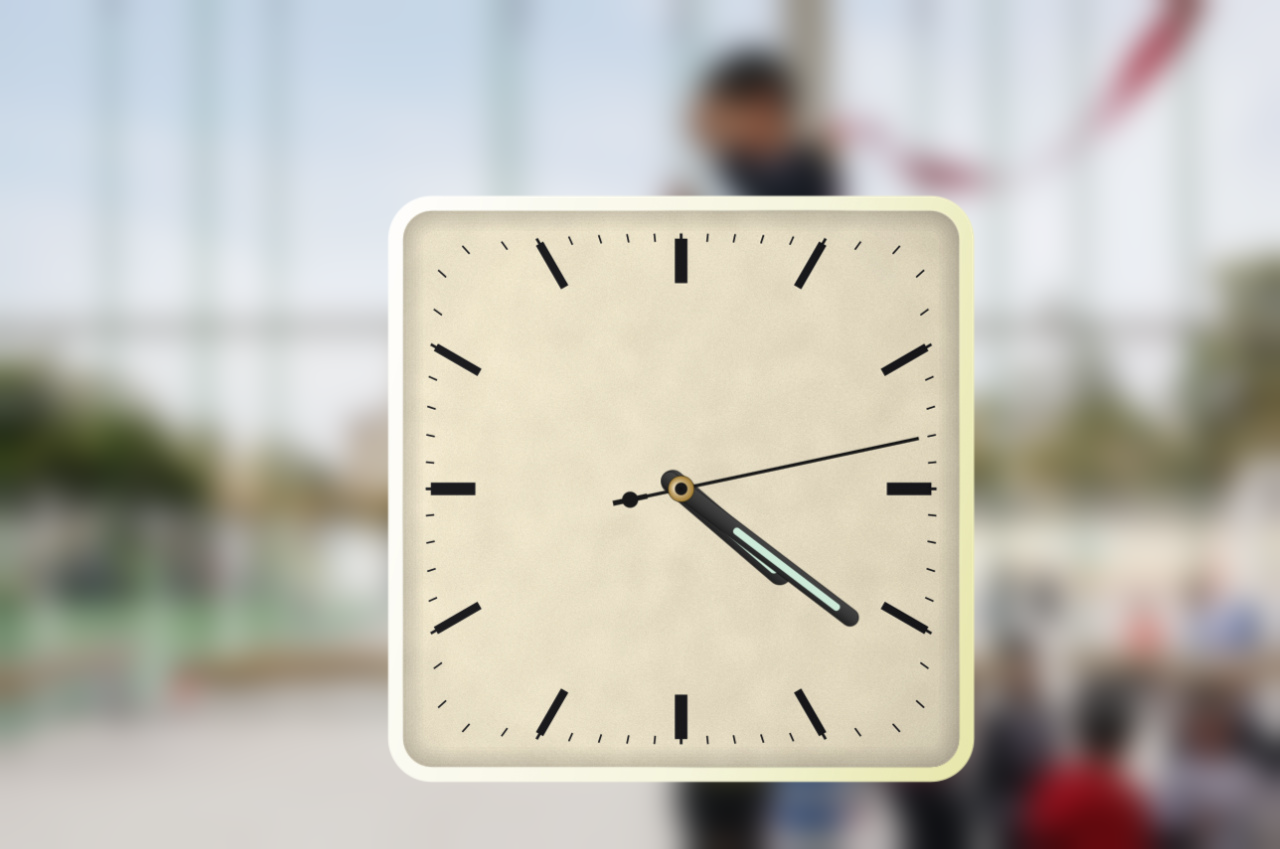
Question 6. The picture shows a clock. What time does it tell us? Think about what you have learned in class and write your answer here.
4:21:13
